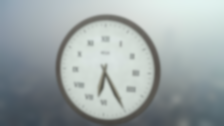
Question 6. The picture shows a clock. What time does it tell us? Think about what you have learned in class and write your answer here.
6:25
